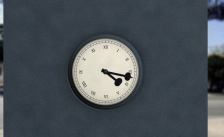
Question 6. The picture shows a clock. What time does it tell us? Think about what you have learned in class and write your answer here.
4:17
